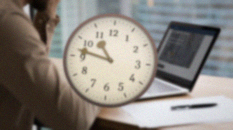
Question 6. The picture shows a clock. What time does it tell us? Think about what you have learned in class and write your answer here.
10:47
